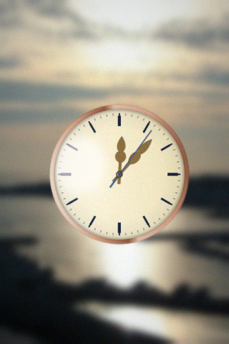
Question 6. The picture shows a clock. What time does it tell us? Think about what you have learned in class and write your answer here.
12:07:06
